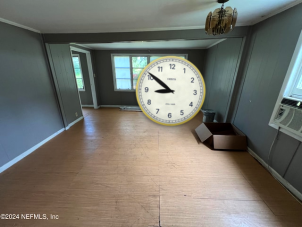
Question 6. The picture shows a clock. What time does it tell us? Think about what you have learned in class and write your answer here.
8:51
